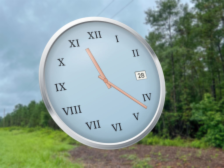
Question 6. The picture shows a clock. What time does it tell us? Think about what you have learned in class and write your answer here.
11:22
